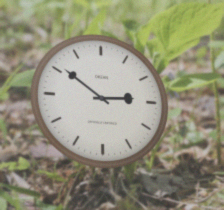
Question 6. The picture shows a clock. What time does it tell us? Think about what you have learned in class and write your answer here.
2:51
